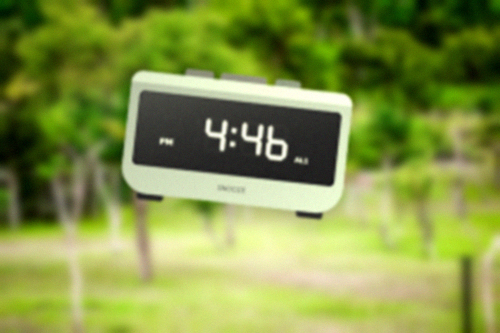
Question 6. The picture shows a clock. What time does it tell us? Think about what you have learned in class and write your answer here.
4:46
